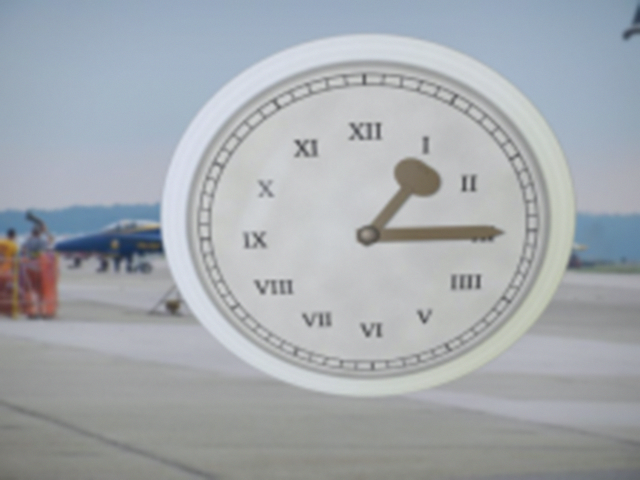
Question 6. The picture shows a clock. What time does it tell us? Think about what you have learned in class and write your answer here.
1:15
